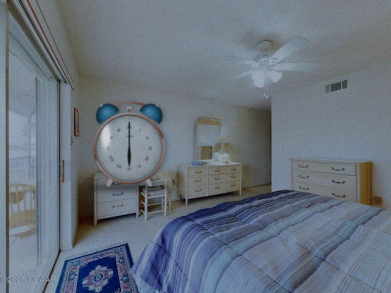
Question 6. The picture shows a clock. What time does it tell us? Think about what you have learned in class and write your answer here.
6:00
